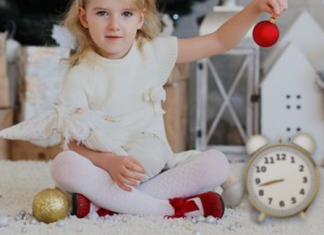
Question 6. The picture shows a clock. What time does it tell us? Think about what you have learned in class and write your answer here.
8:43
